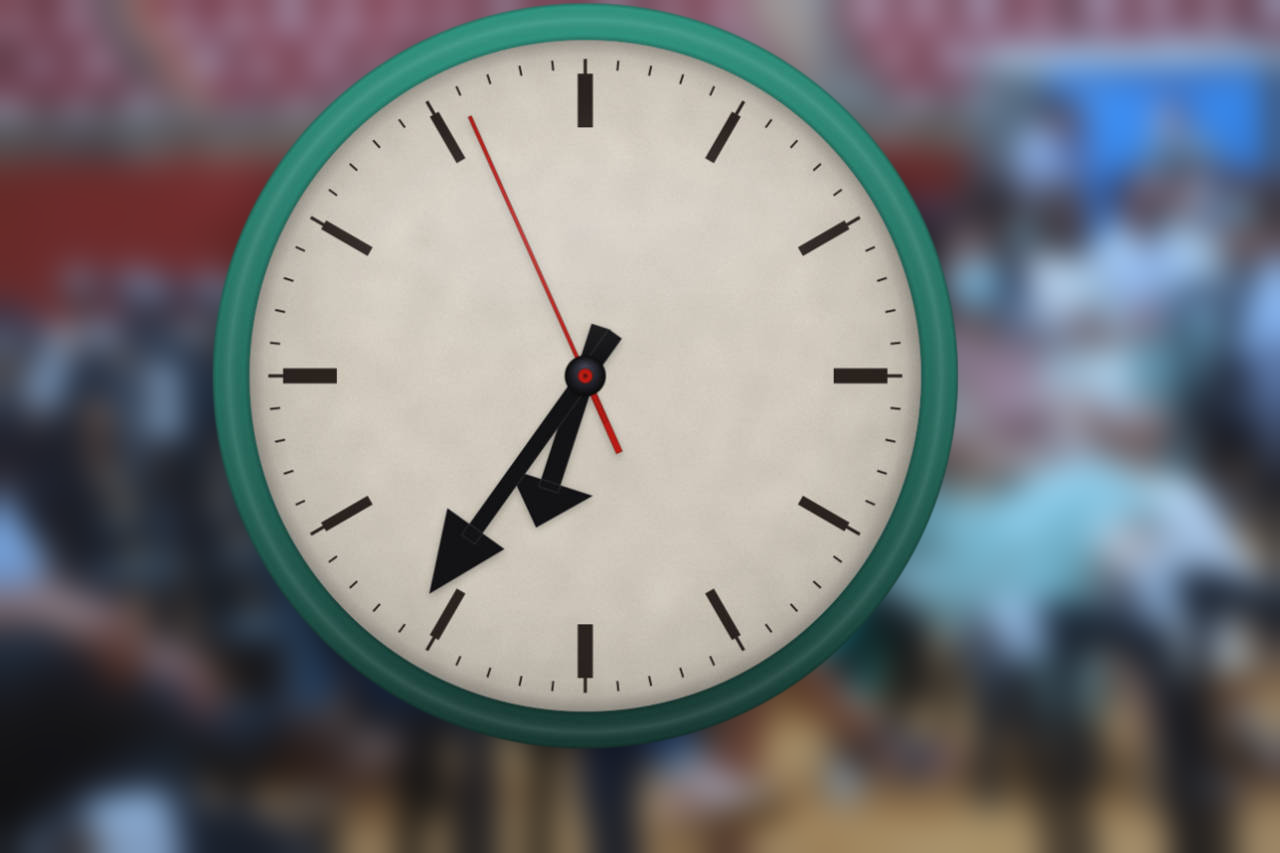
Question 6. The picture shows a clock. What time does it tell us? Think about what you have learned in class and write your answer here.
6:35:56
